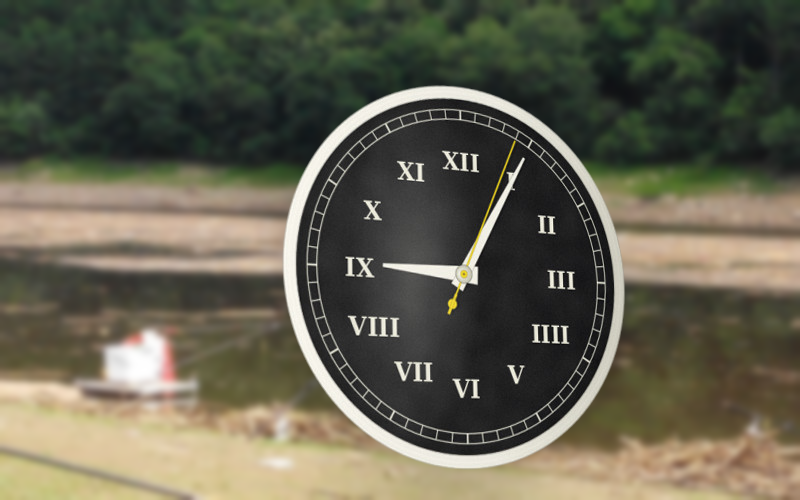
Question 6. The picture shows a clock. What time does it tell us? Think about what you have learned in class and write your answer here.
9:05:04
